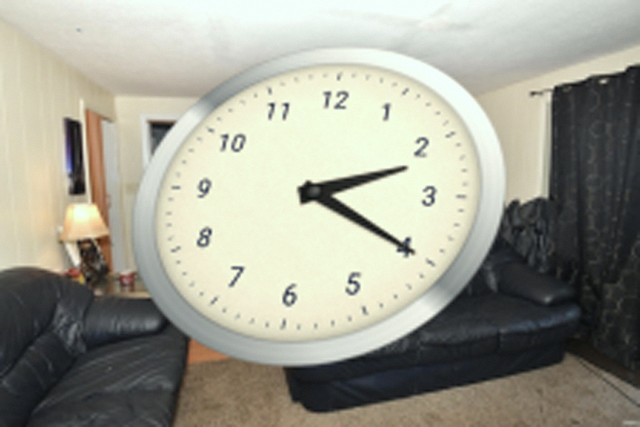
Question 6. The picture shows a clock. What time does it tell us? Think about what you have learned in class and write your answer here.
2:20
